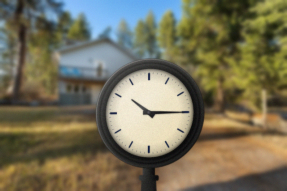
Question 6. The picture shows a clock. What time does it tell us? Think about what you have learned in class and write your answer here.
10:15
